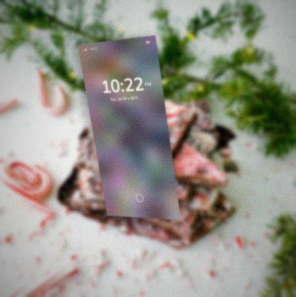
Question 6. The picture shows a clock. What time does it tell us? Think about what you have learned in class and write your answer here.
10:22
